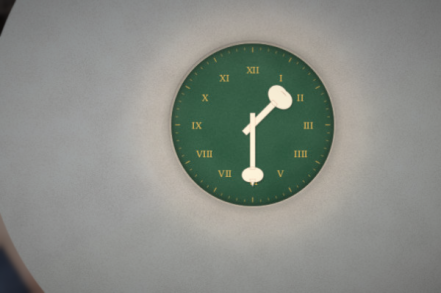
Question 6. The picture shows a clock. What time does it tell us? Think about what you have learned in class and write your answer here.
1:30
